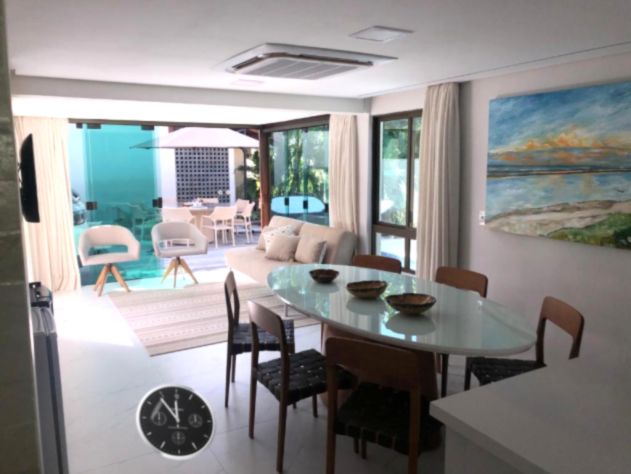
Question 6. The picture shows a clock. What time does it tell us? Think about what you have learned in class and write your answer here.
11:54
